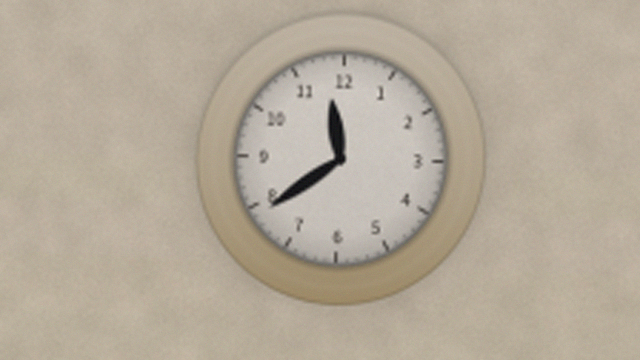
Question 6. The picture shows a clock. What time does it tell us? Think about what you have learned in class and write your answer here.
11:39
